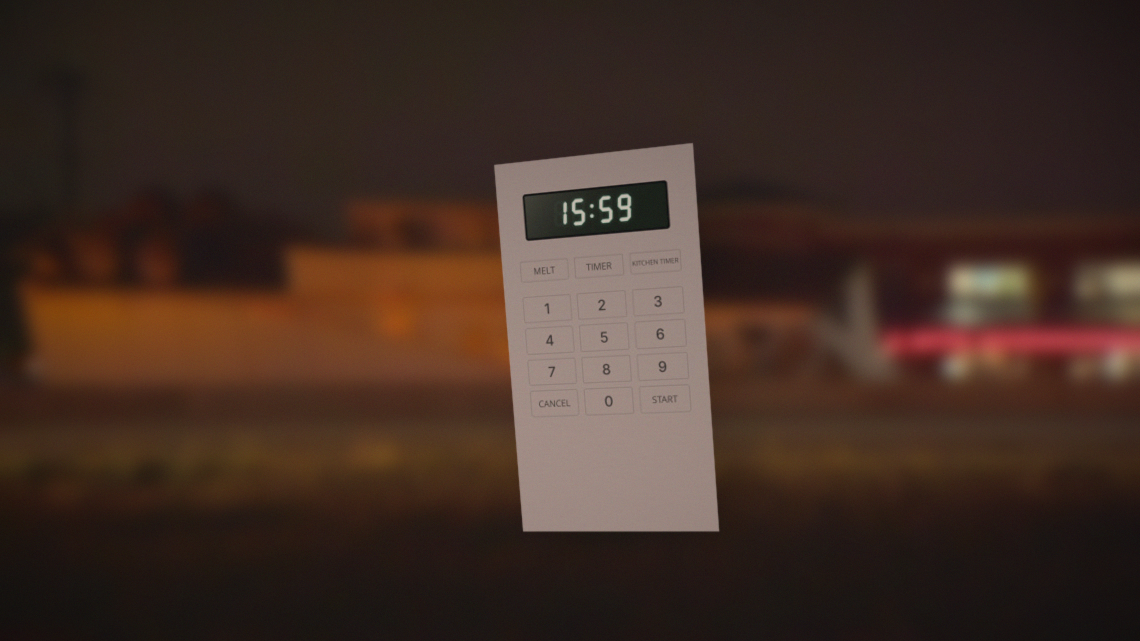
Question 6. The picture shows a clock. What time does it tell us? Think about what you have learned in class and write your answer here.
15:59
